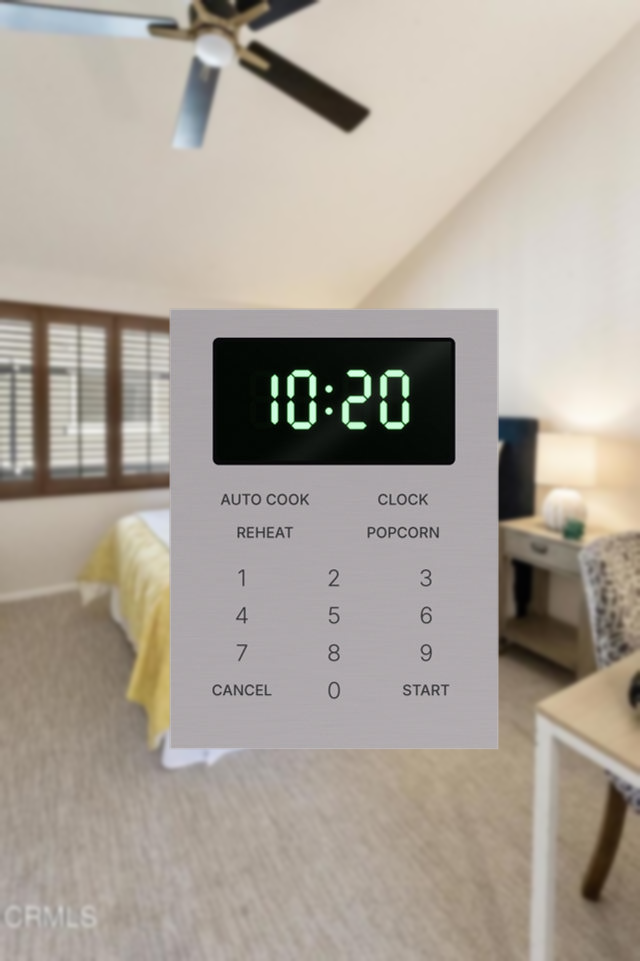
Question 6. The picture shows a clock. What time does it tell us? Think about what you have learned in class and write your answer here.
10:20
